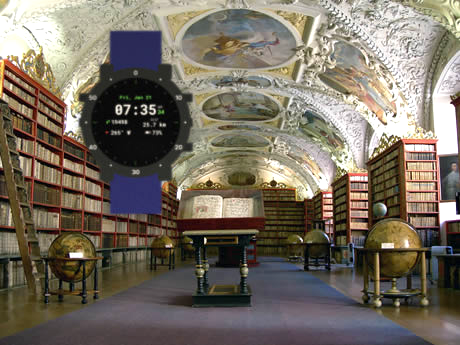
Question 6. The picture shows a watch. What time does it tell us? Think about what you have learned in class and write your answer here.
7:35
